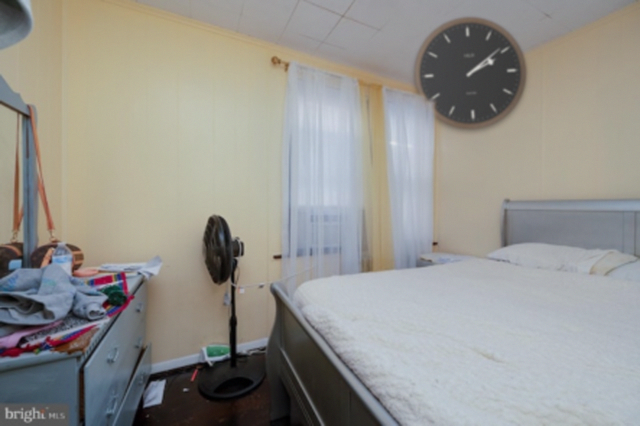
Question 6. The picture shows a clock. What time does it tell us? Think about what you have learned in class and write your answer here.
2:09
